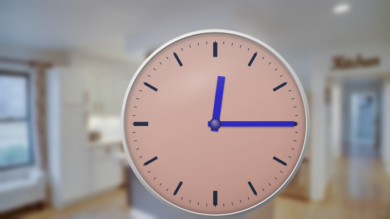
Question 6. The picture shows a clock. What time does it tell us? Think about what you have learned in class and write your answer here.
12:15
